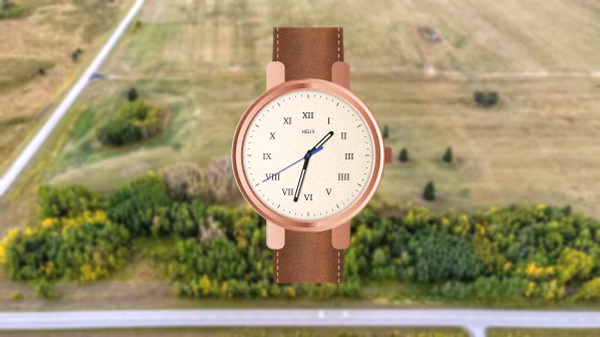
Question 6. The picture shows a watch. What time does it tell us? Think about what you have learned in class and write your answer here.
1:32:40
